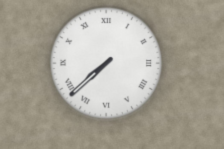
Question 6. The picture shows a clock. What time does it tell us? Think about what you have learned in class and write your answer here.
7:38
